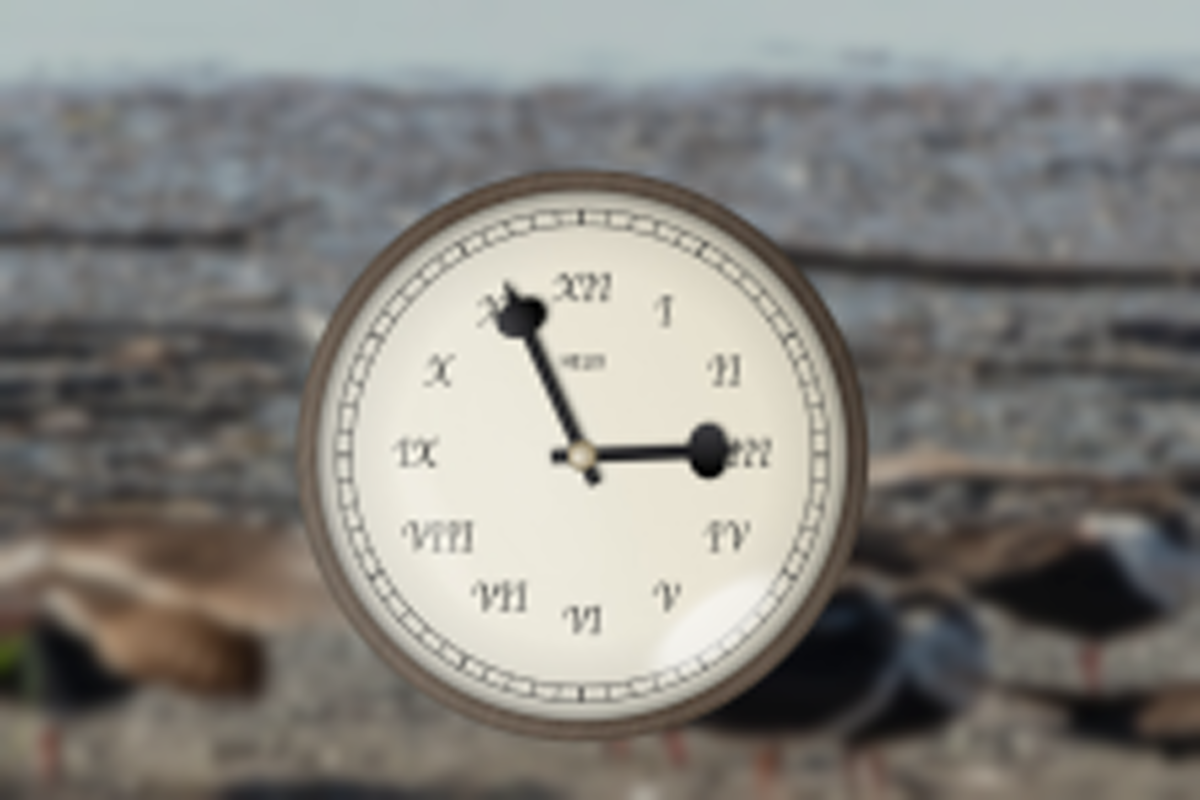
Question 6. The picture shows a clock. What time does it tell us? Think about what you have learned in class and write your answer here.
2:56
